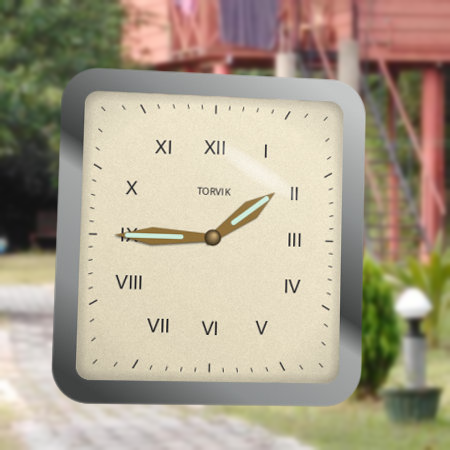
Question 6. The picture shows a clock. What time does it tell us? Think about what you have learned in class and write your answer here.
1:45
